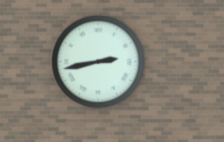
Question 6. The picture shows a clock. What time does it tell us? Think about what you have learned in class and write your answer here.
2:43
